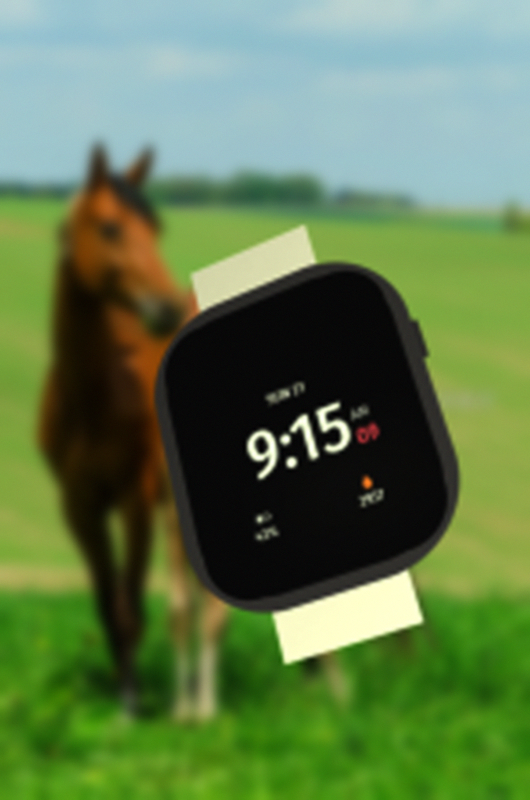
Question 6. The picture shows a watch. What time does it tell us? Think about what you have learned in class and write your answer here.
9:15
